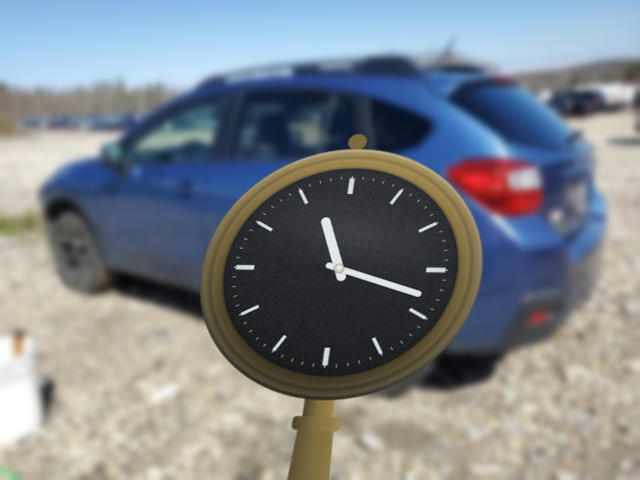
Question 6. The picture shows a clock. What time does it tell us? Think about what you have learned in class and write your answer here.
11:18
